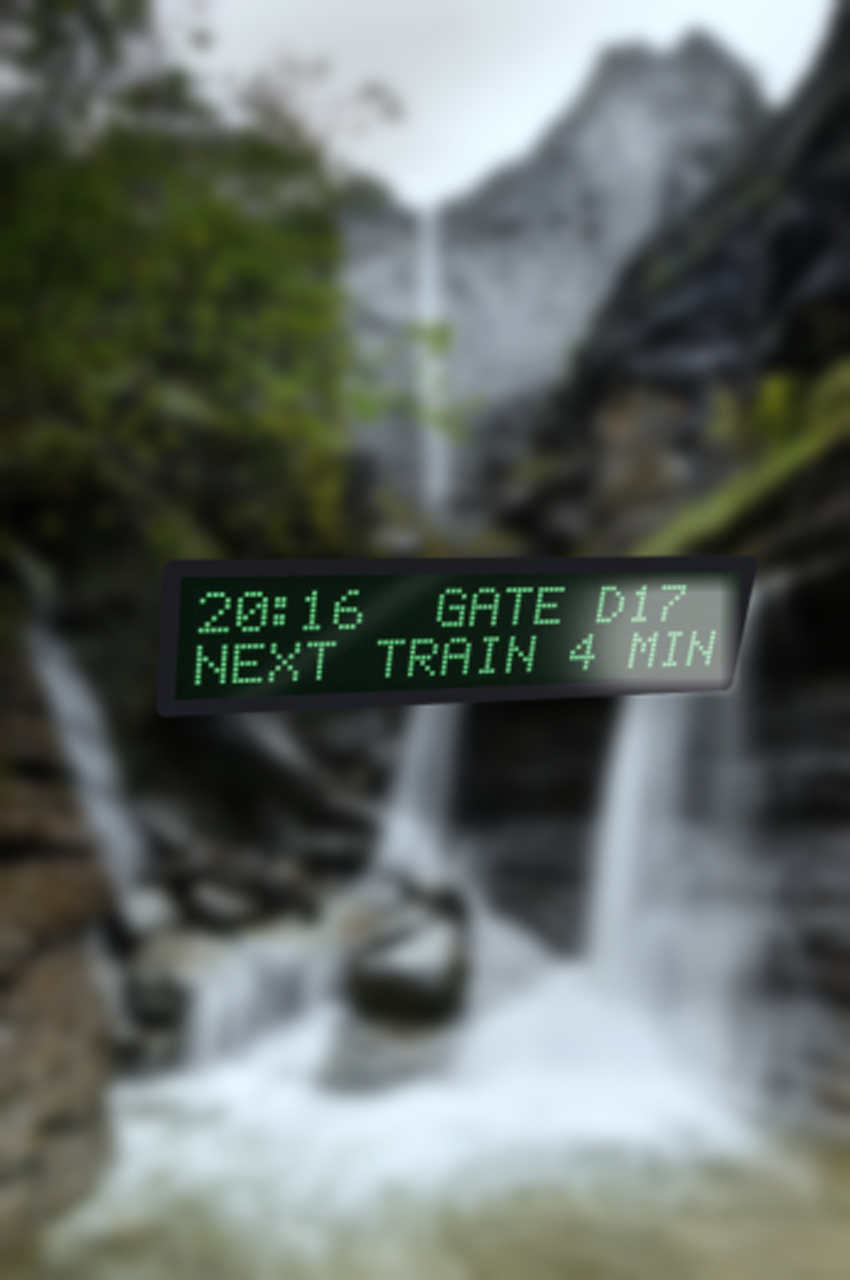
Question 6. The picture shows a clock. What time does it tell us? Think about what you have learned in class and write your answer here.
20:16
